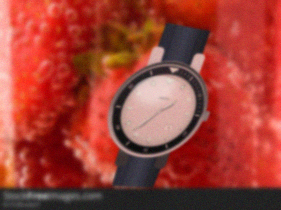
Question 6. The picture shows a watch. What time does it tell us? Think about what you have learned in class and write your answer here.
1:37
